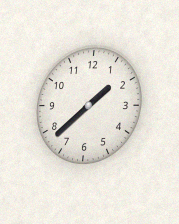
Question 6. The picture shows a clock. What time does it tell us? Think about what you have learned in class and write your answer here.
1:38
